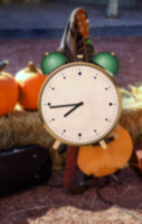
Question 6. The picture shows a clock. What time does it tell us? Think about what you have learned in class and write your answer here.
7:44
